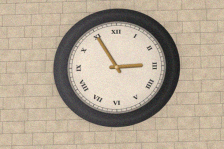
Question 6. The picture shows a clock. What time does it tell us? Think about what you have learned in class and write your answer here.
2:55
